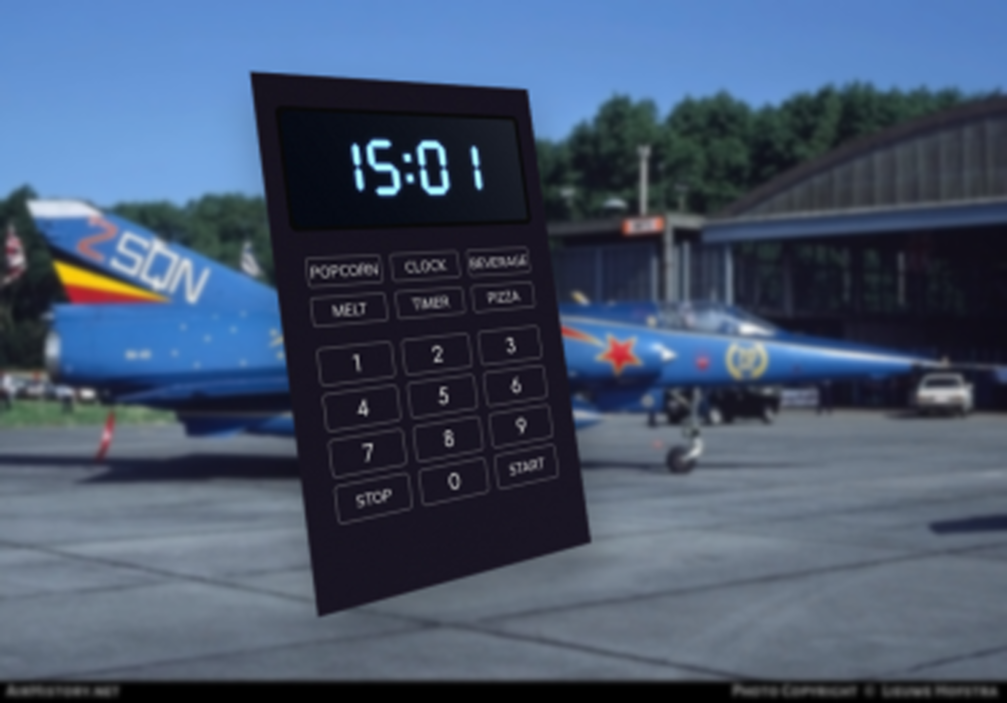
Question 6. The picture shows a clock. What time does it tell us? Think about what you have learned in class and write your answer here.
15:01
